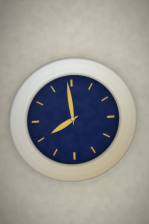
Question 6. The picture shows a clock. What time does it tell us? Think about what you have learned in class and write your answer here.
7:59
